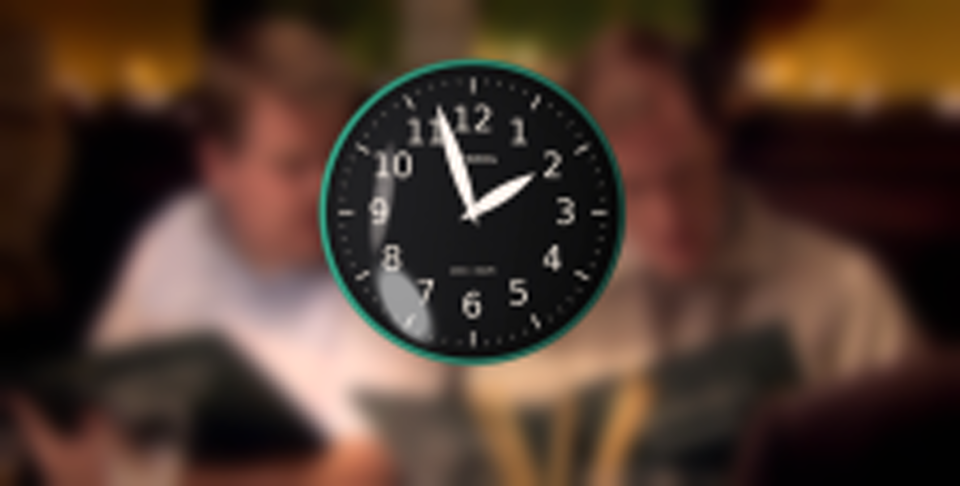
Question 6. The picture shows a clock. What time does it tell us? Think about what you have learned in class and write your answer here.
1:57
